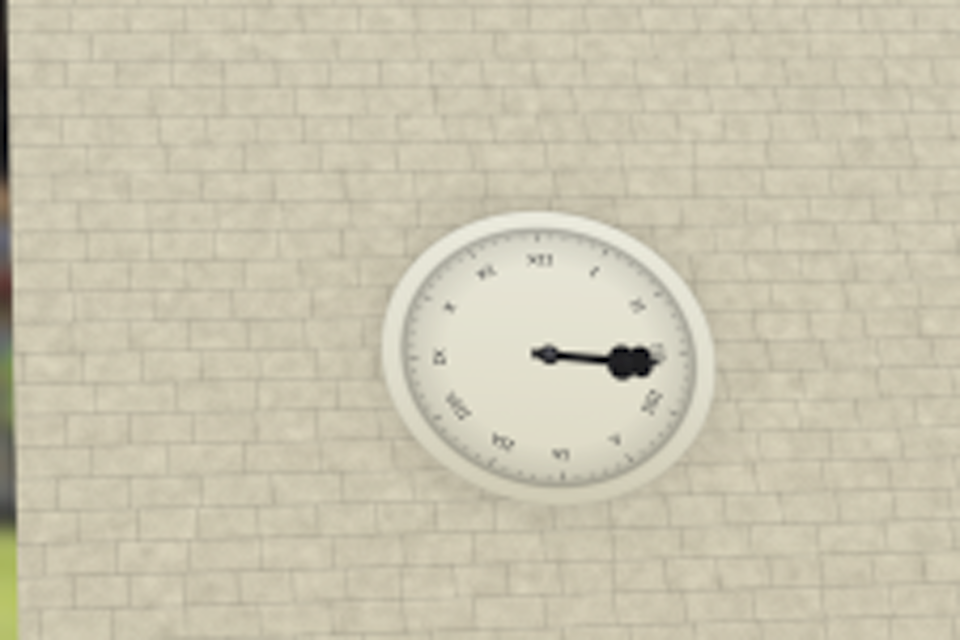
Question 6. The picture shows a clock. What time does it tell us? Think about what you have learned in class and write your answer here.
3:16
